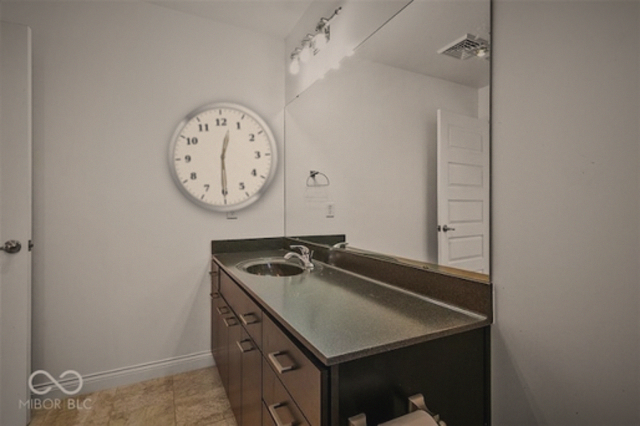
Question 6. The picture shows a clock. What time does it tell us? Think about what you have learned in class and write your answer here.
12:30
